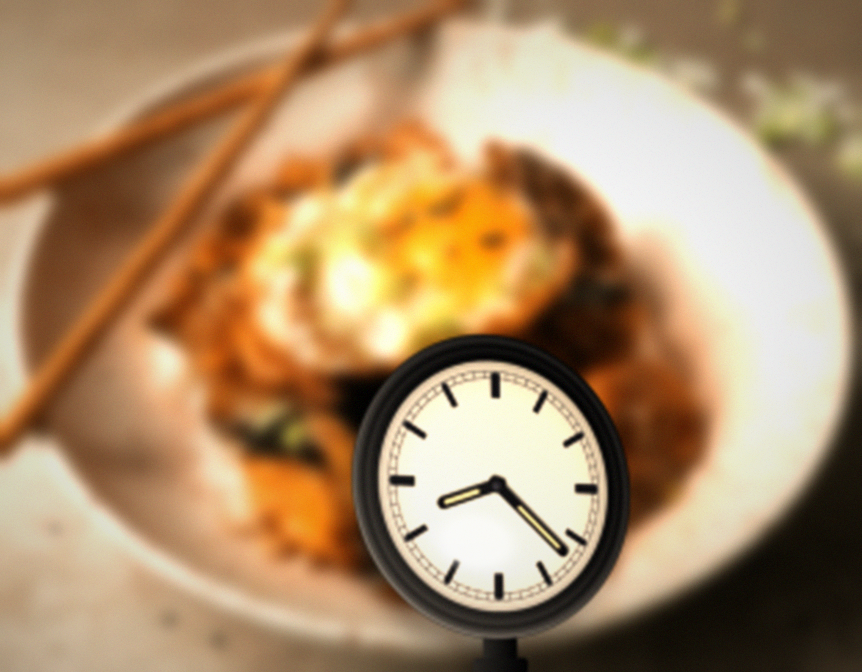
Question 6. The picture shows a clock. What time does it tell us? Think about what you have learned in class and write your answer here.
8:22
